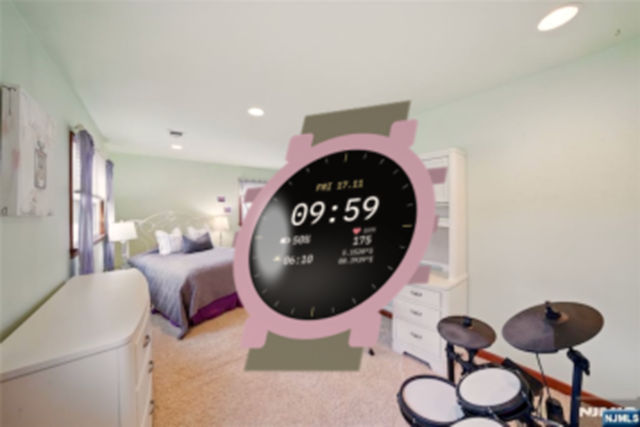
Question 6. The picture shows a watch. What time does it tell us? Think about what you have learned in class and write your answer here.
9:59
